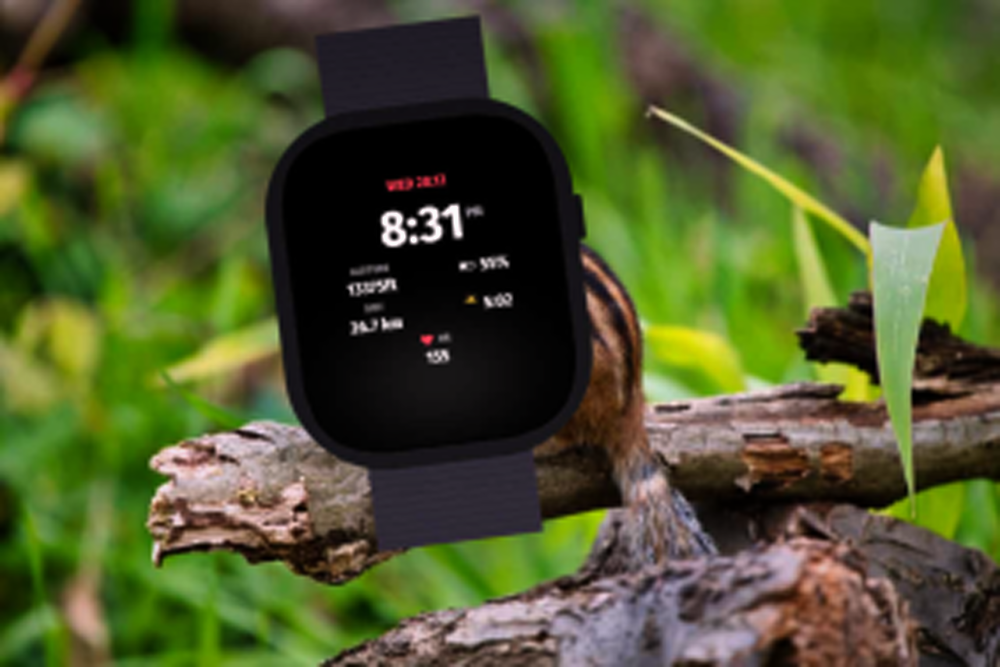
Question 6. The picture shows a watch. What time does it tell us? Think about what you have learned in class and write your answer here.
8:31
